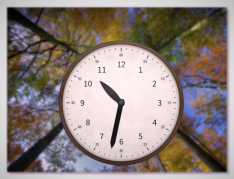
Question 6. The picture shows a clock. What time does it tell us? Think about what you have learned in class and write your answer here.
10:32
